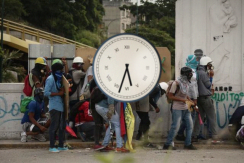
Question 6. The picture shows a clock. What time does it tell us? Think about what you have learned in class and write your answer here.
5:33
